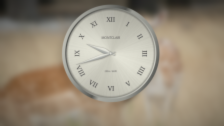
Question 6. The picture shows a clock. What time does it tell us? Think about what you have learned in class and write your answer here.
9:42
